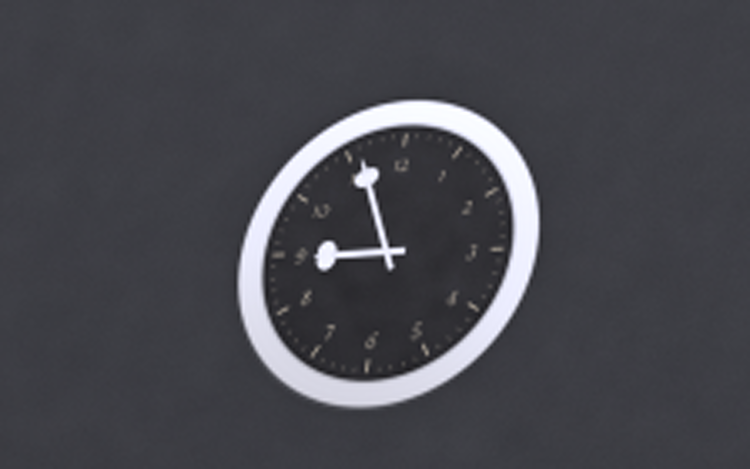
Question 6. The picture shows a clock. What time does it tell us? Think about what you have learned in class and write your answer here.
8:56
